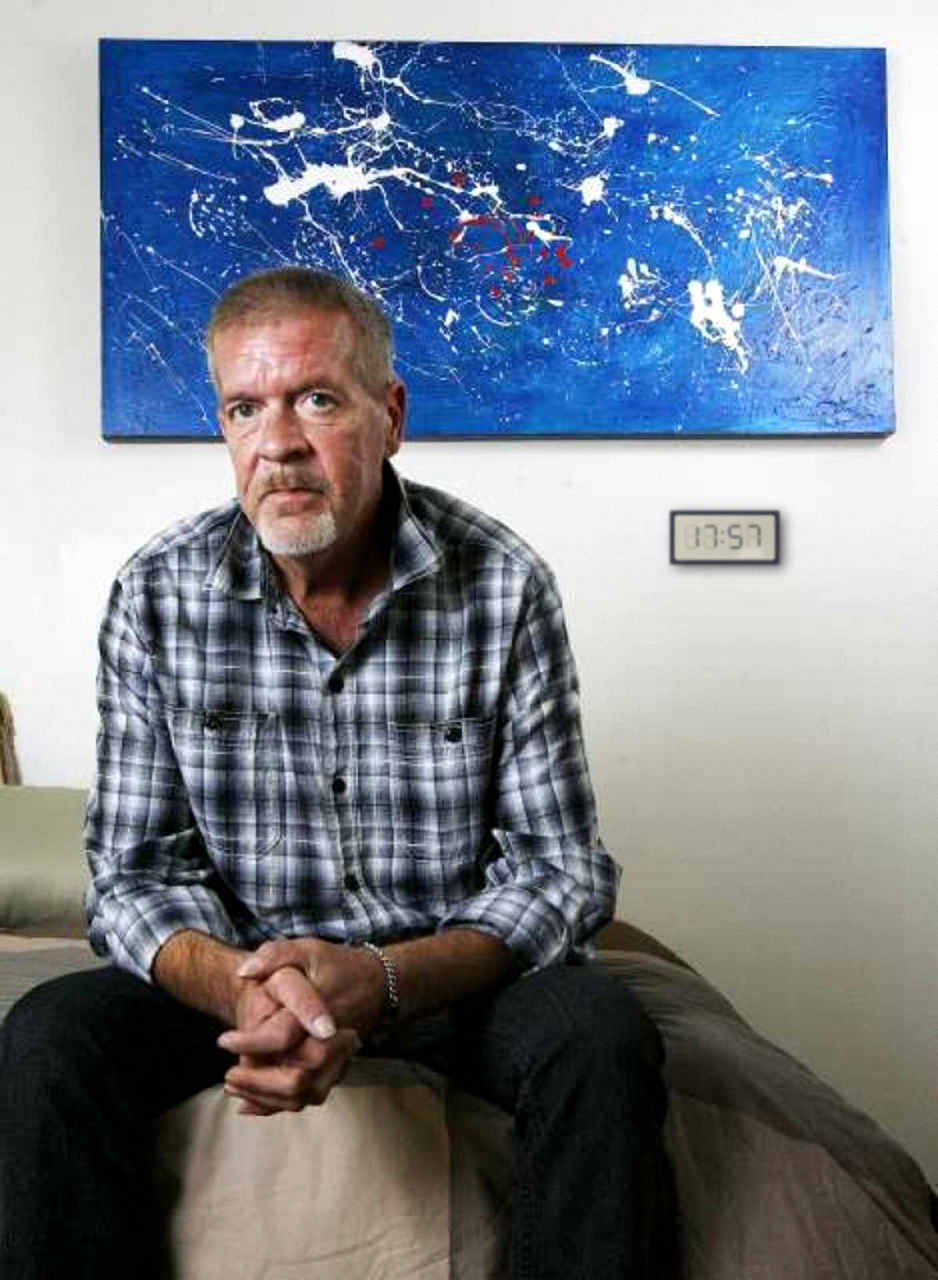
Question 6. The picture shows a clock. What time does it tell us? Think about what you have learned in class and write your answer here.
17:57
